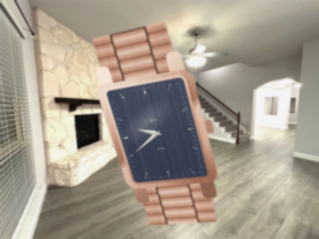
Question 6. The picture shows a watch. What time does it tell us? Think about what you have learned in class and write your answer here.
9:40
